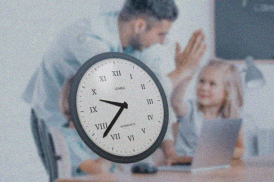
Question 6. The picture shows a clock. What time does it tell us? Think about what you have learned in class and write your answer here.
9:38
